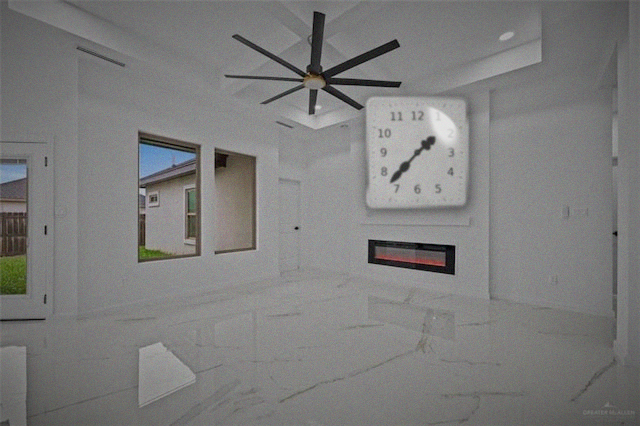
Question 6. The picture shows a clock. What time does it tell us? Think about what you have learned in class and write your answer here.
1:37
